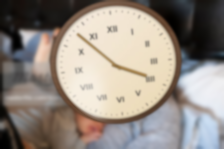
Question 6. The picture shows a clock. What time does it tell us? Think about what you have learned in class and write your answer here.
3:53
